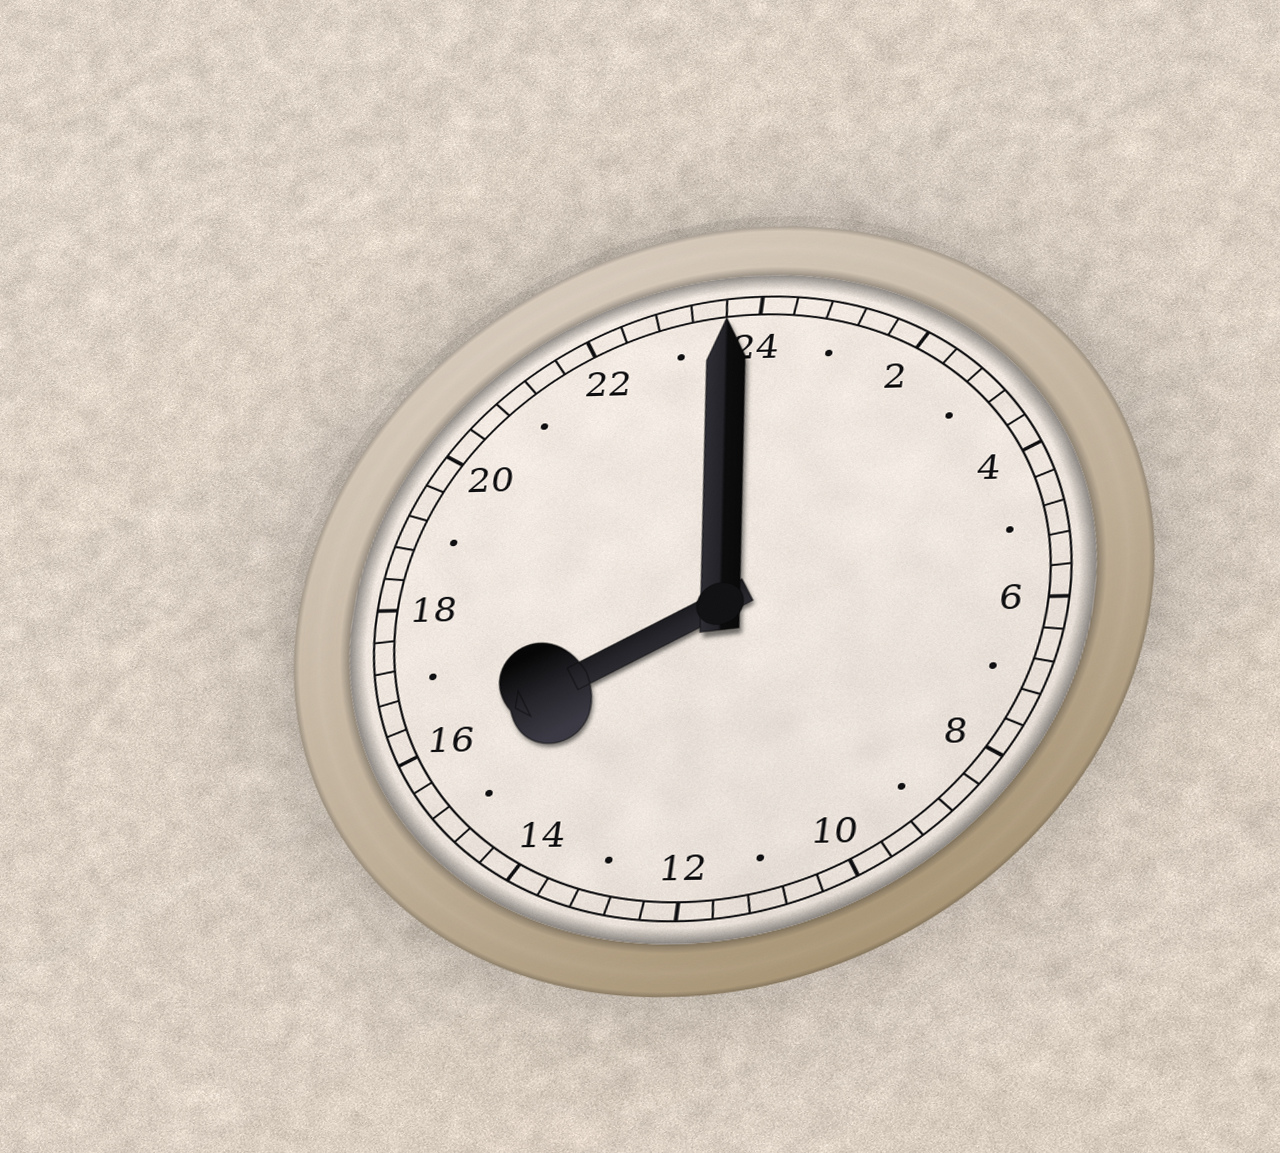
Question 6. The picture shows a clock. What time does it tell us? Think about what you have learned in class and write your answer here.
15:59
